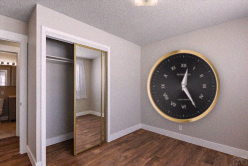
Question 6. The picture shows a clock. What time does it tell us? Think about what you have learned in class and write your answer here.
12:25
